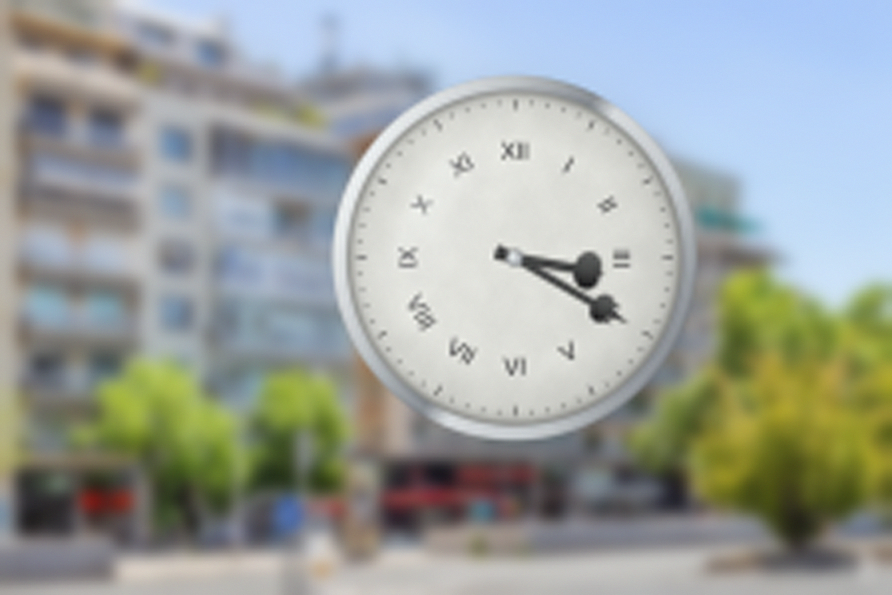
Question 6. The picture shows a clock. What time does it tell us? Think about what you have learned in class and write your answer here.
3:20
